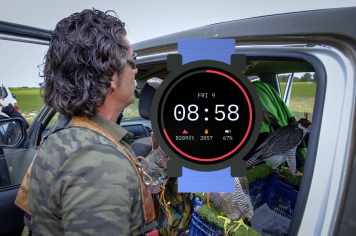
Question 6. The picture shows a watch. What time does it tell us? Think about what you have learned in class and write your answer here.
8:58
